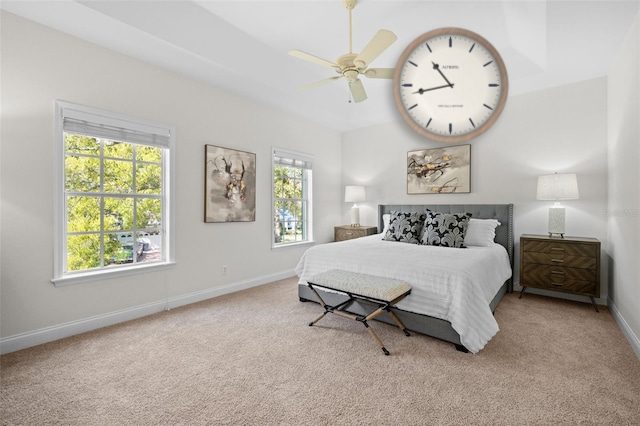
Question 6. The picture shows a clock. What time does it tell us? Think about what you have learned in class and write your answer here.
10:43
